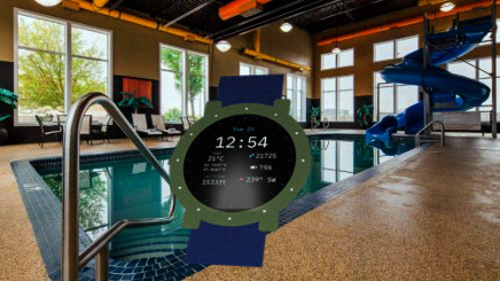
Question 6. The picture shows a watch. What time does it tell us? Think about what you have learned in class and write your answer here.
12:54
